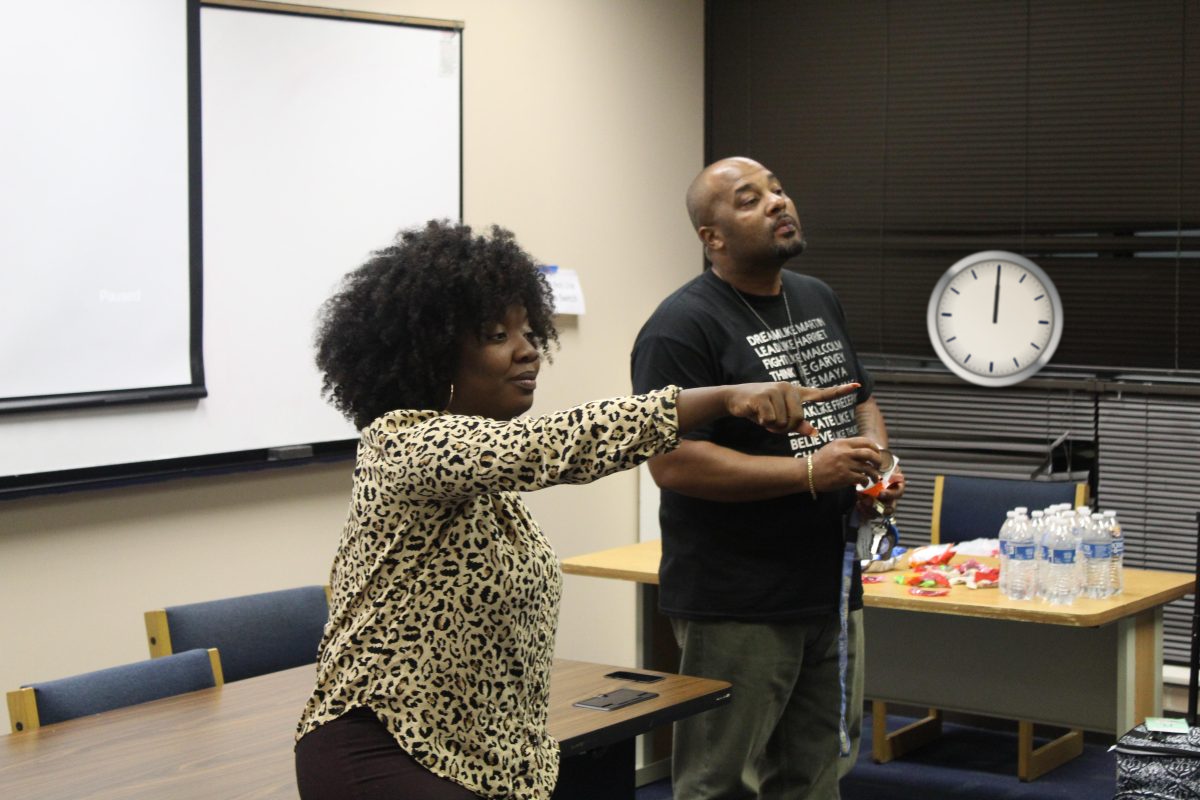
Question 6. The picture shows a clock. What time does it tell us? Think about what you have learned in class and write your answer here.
12:00
